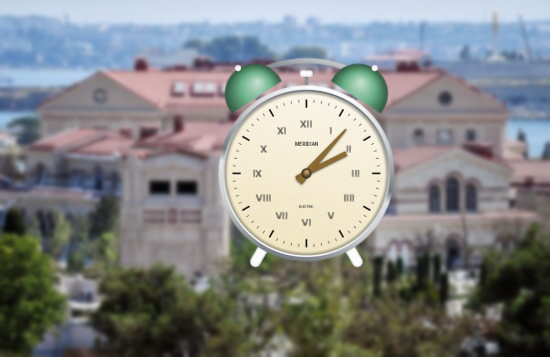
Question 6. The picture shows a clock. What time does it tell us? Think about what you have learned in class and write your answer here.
2:07
